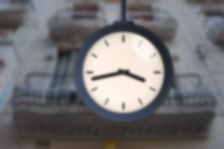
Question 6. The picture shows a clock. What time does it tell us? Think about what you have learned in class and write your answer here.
3:43
